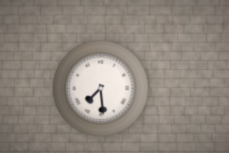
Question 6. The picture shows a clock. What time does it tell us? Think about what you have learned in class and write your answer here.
7:29
